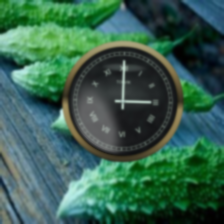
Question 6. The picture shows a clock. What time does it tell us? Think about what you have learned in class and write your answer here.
3:00
